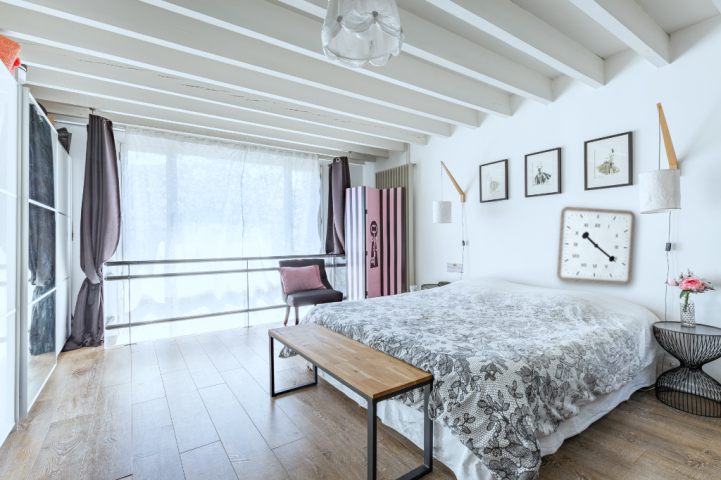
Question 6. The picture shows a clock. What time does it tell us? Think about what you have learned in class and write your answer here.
10:21
